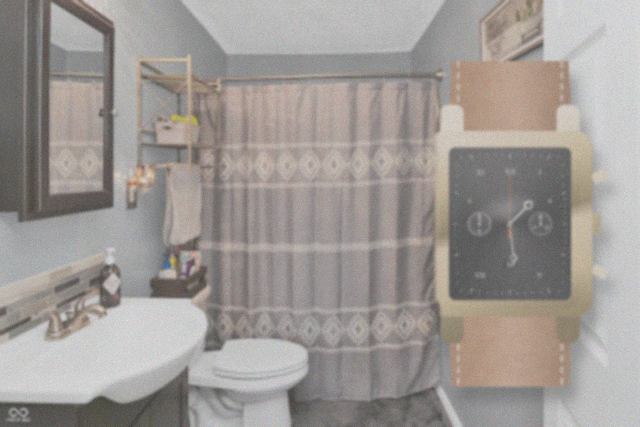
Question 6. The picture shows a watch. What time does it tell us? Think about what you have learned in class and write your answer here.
1:29
